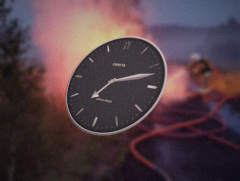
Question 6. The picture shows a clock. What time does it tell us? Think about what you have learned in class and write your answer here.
7:12
